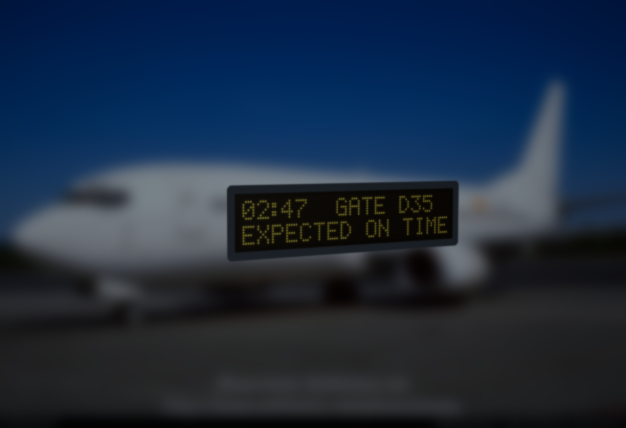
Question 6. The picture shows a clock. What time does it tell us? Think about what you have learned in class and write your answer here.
2:47
